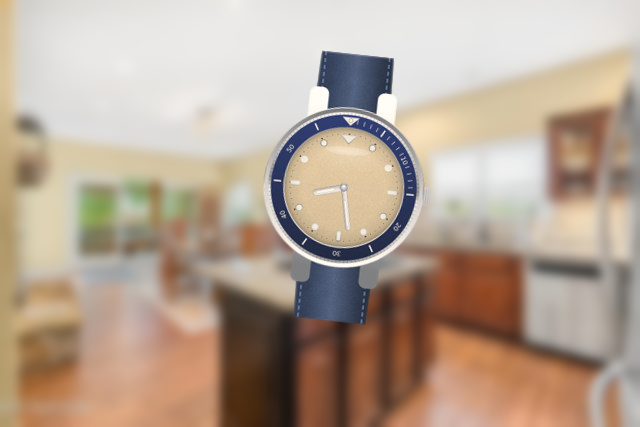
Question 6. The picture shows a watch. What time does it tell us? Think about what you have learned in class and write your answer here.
8:28
